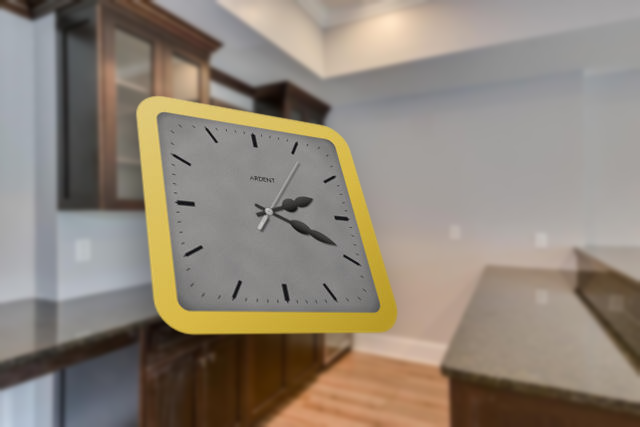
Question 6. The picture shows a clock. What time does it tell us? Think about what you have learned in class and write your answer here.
2:19:06
